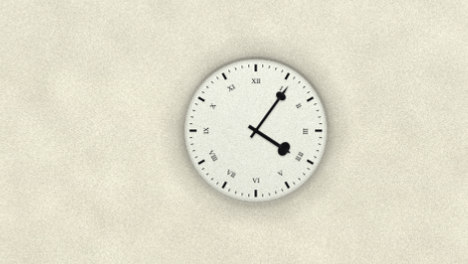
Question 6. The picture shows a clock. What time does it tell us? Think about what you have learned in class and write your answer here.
4:06
